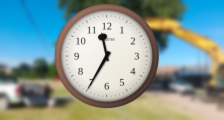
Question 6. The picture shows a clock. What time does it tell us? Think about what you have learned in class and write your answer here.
11:35
